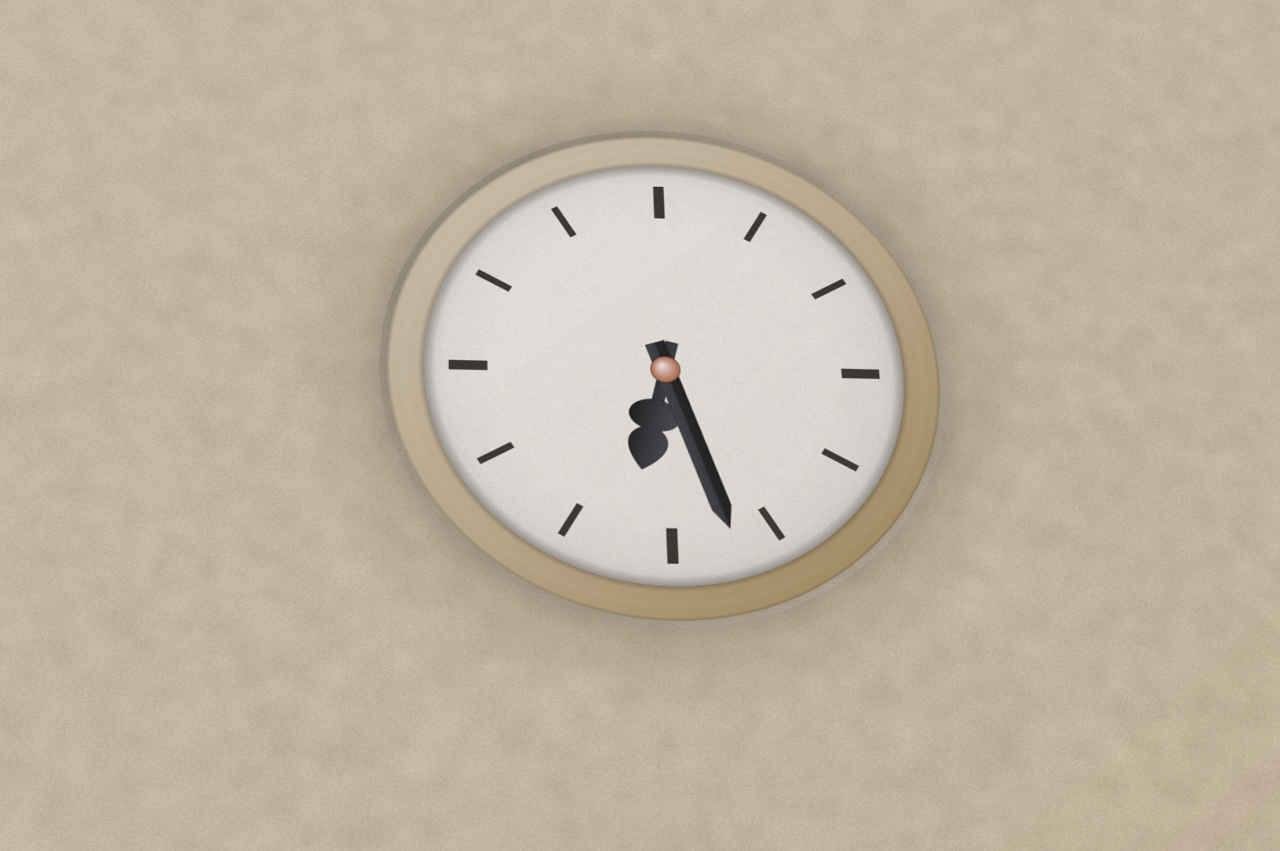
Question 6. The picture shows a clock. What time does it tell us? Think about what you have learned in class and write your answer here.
6:27
